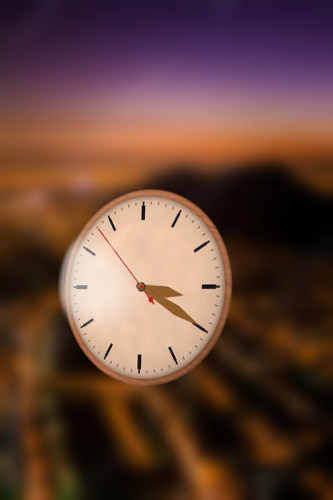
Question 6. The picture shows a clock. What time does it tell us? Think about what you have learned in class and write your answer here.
3:19:53
